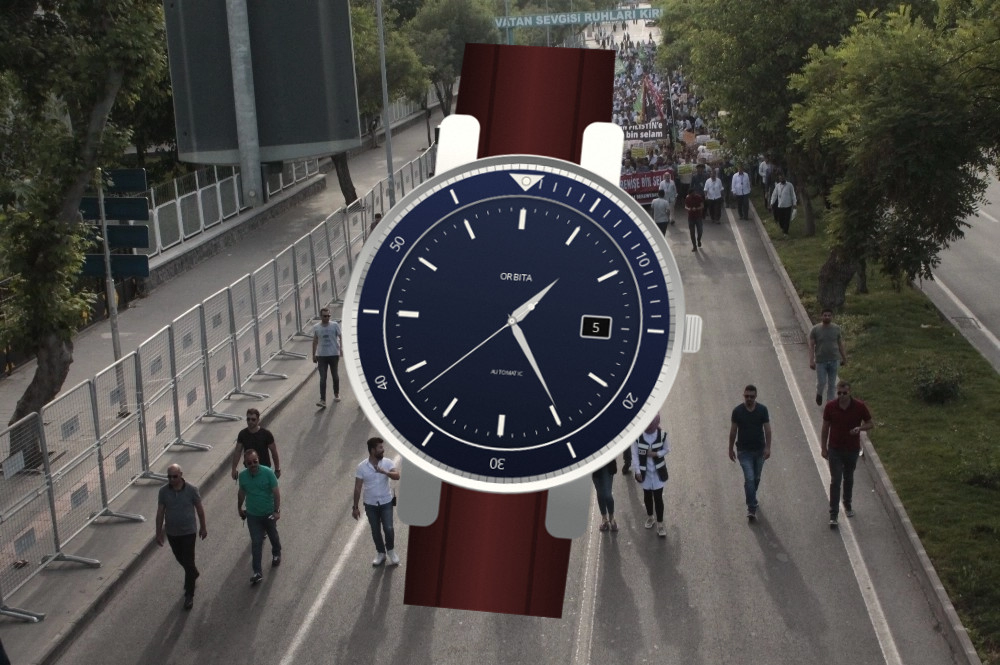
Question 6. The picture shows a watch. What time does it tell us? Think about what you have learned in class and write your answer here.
1:24:38
